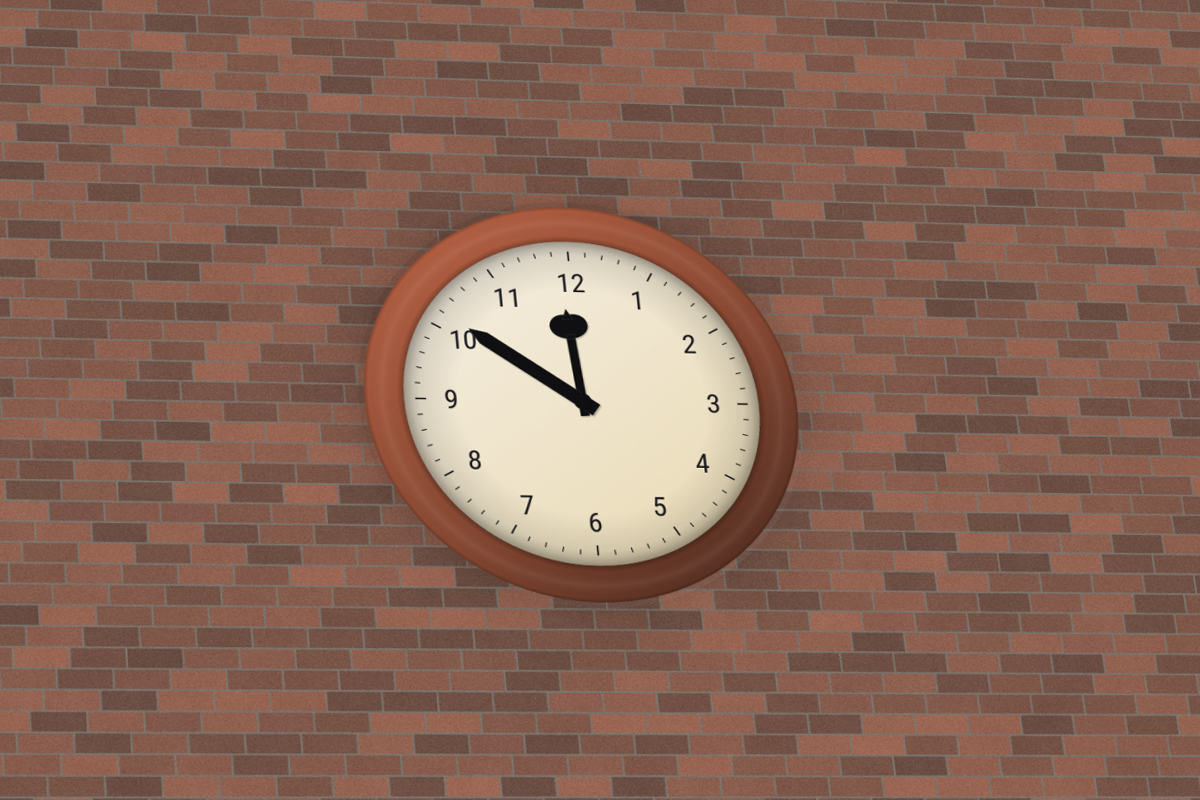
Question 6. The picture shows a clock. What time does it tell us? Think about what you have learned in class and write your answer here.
11:51
